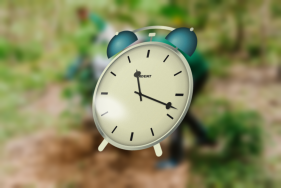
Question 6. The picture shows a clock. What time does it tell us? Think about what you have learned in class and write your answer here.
11:18
